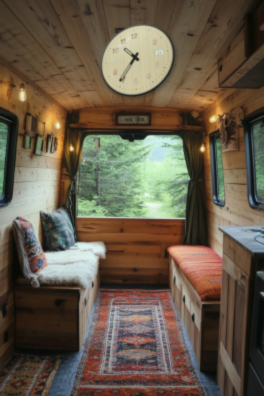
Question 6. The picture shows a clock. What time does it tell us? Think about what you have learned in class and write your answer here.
10:36
